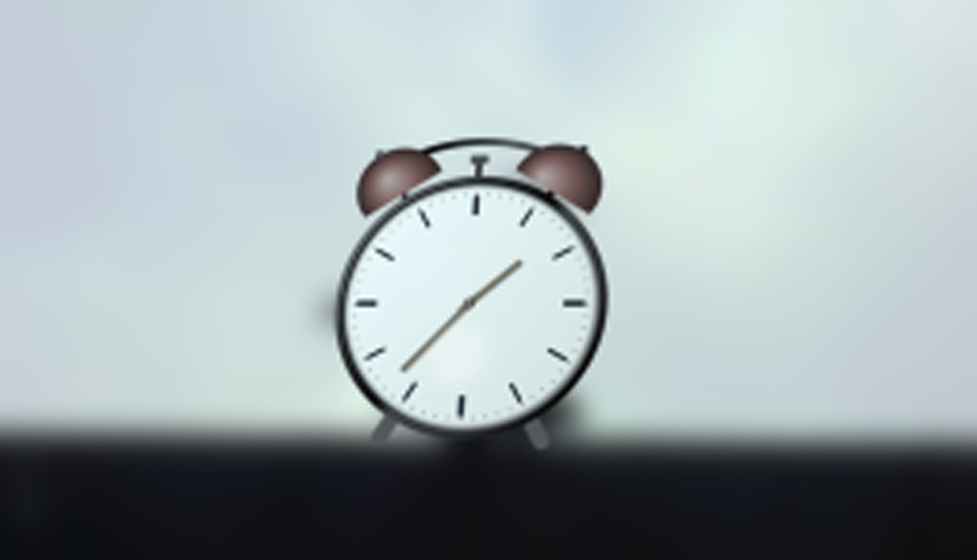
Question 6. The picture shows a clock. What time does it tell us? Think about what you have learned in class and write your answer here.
1:37
